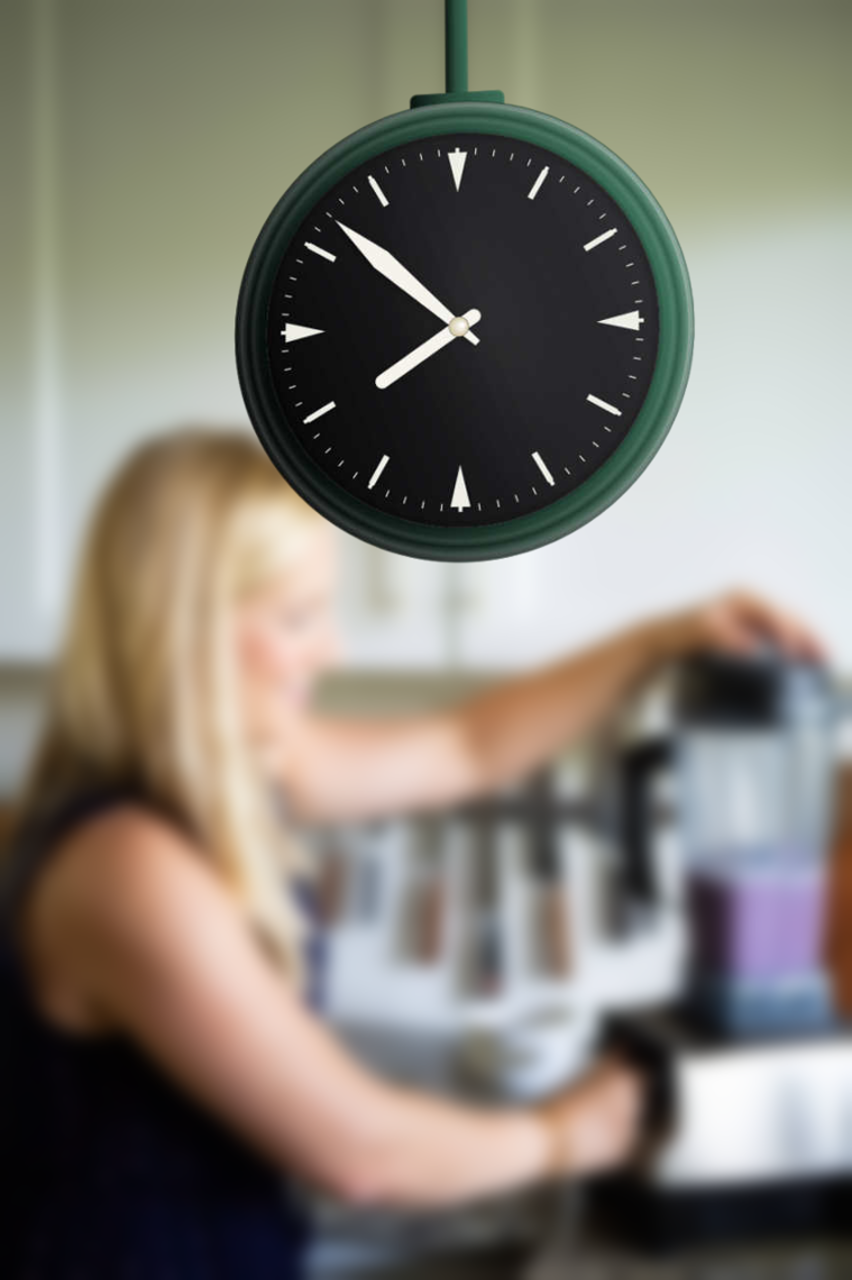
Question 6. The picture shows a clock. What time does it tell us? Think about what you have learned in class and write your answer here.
7:52
